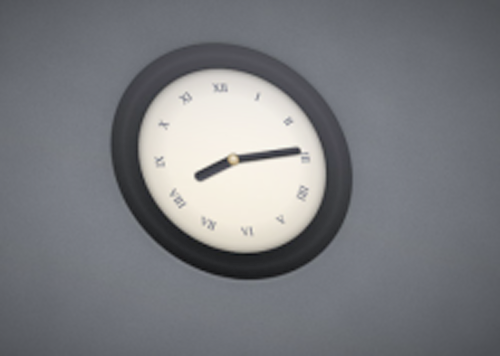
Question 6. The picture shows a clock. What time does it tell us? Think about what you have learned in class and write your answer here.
8:14
